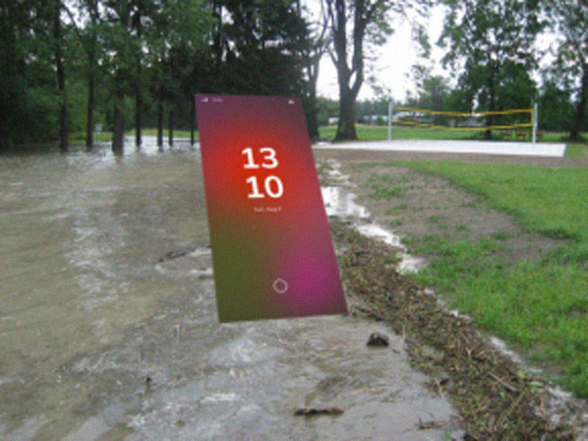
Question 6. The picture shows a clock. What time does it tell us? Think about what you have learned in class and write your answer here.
13:10
